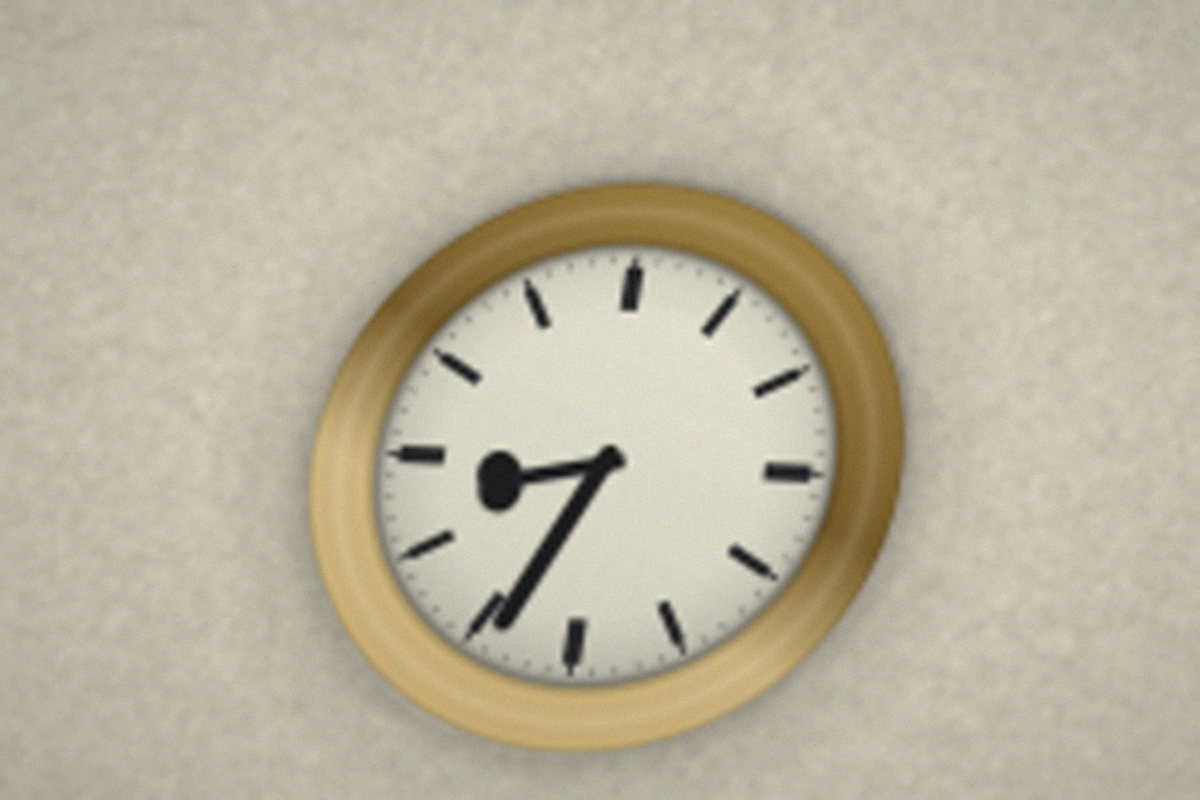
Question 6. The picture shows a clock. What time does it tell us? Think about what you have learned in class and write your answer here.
8:34
